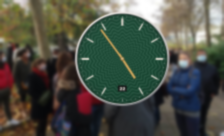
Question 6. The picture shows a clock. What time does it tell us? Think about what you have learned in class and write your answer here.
4:54
